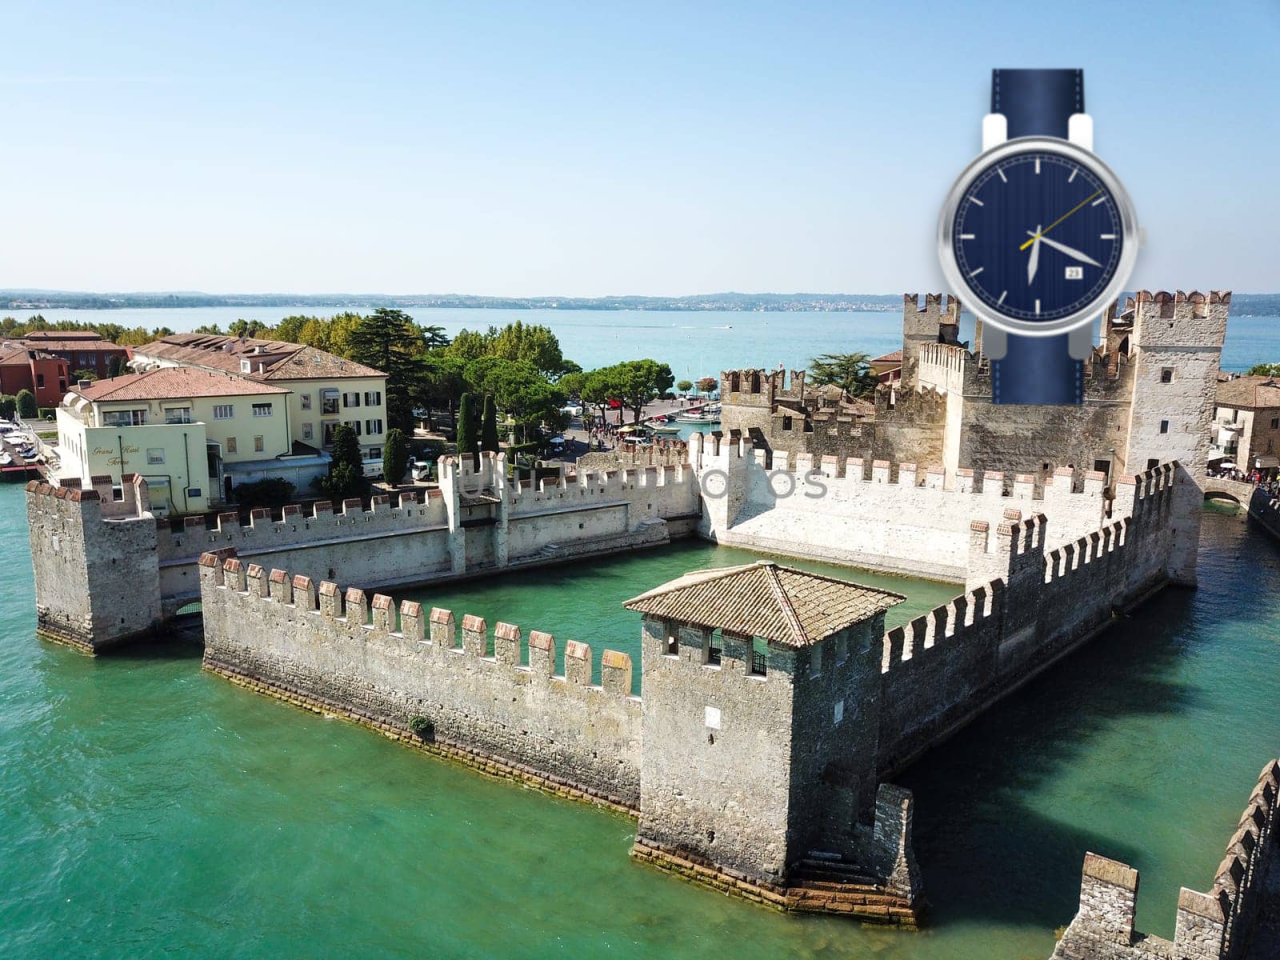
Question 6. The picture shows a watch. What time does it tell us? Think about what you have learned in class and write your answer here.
6:19:09
